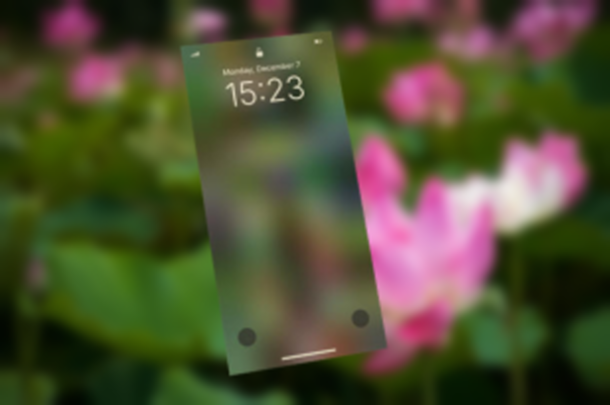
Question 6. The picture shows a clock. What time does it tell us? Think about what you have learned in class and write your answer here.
15:23
